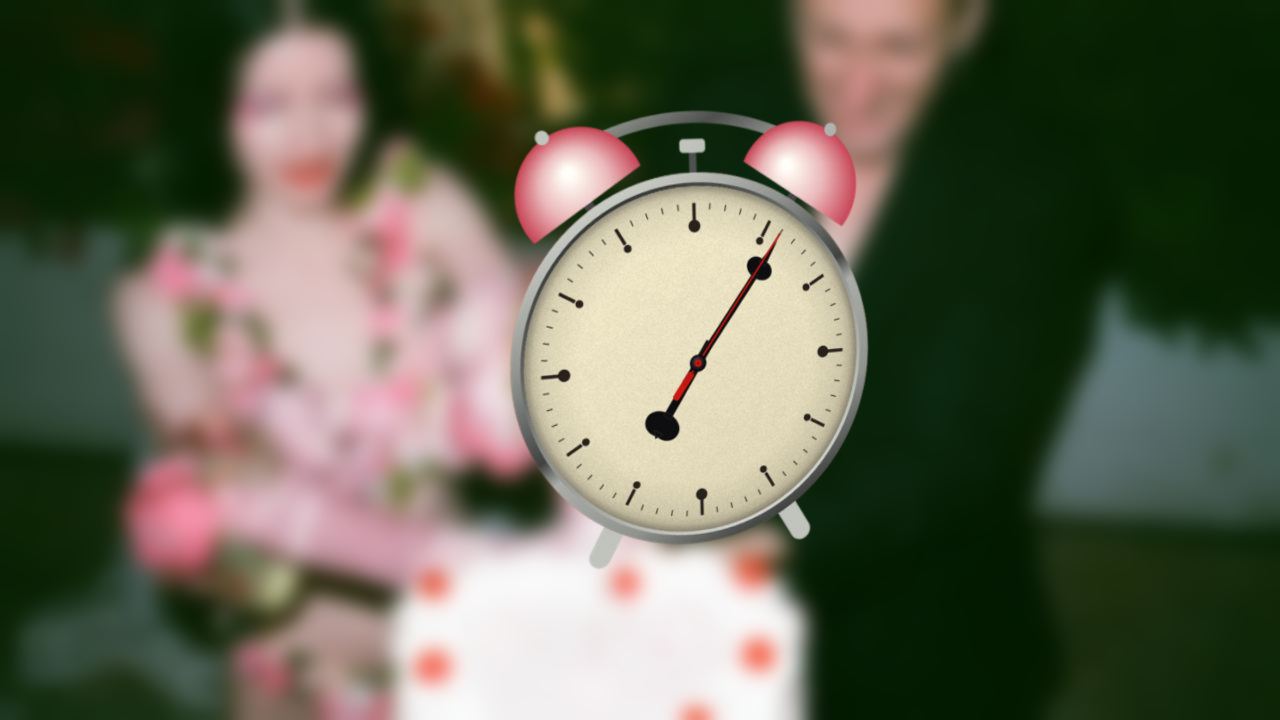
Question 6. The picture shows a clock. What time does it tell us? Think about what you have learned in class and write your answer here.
7:06:06
